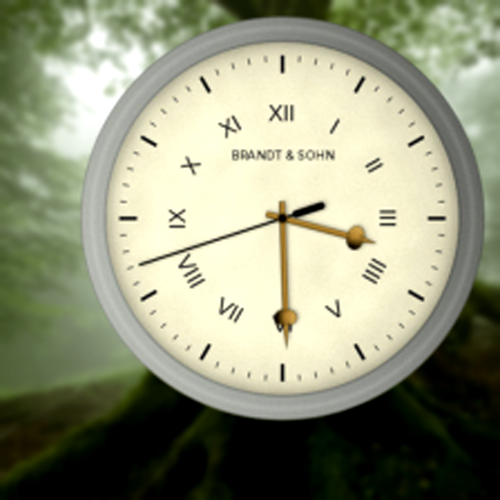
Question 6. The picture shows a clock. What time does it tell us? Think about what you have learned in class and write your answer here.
3:29:42
